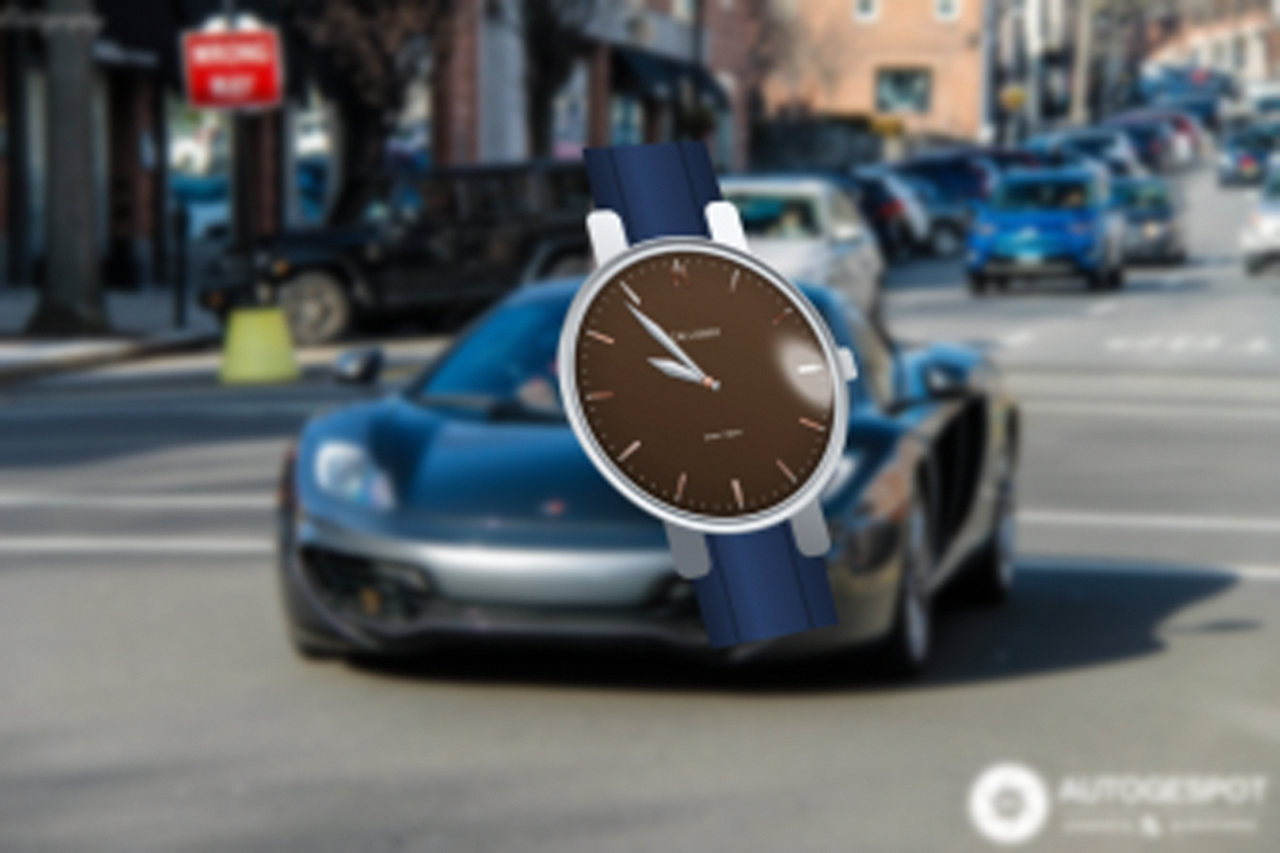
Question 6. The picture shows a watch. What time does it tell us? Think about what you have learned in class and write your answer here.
9:54
